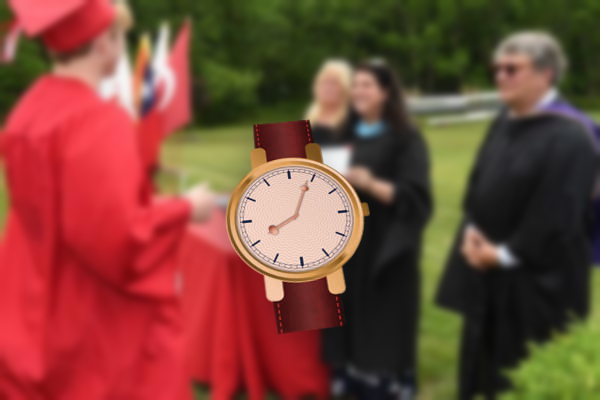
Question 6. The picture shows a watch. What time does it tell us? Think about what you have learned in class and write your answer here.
8:04
